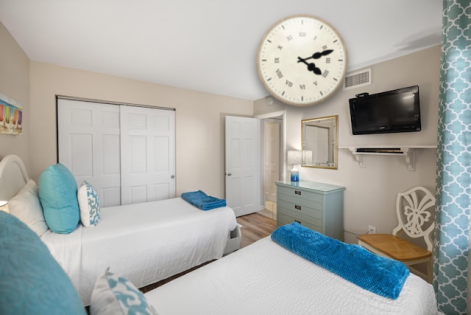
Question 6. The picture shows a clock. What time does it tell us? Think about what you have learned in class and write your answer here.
4:12
